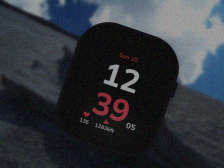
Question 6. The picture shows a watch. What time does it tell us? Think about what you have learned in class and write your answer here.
12:39:05
